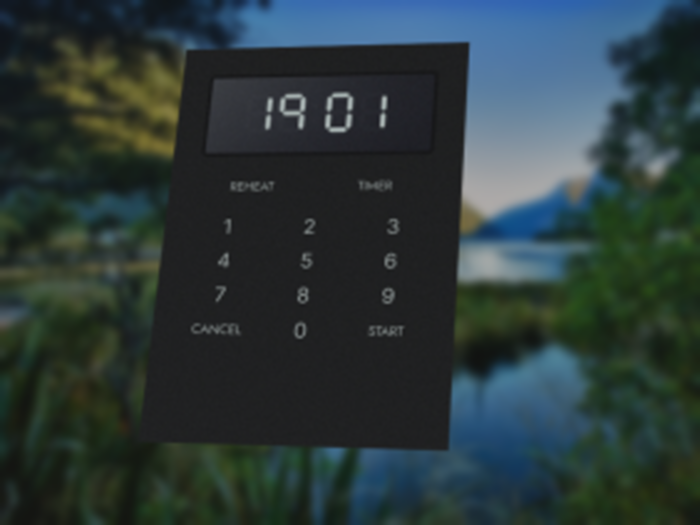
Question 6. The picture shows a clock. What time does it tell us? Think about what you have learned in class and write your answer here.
19:01
